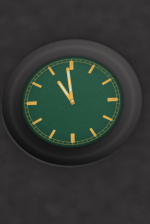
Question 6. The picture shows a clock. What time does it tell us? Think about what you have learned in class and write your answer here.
10:59
